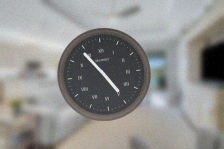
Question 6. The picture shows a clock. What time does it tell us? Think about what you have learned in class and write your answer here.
4:54
